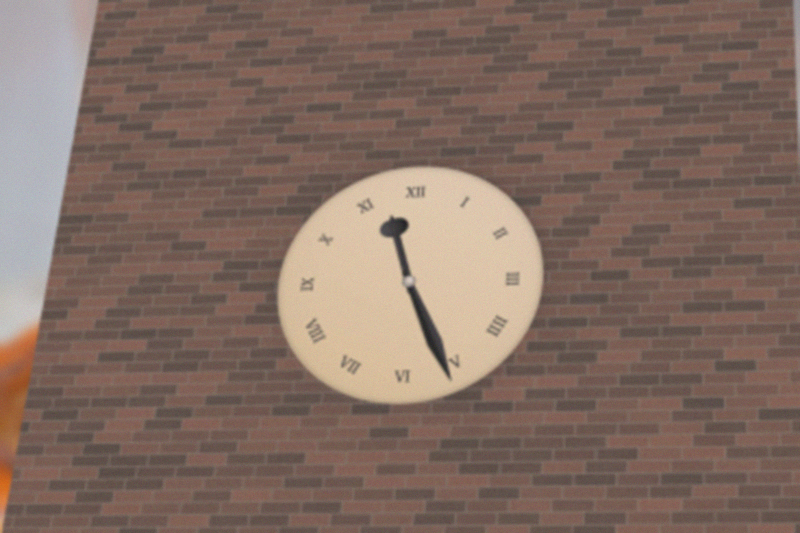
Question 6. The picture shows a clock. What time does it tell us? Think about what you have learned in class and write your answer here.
11:26
